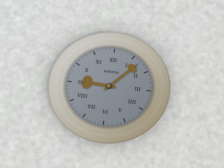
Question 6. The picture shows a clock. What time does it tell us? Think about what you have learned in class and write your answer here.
9:07
